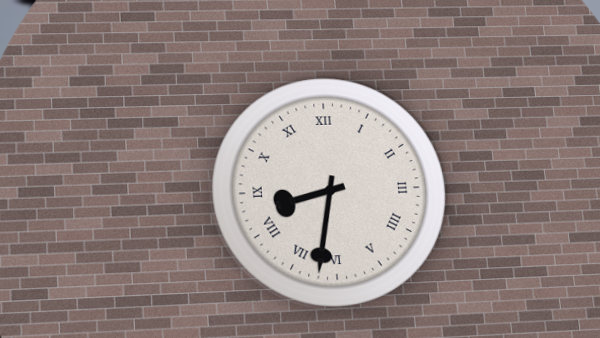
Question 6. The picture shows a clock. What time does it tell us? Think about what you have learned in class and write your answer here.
8:32
